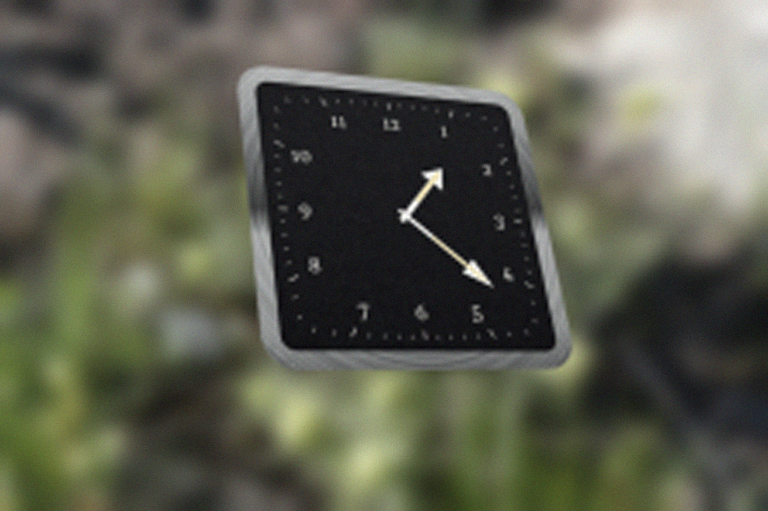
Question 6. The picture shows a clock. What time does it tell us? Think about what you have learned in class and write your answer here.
1:22
